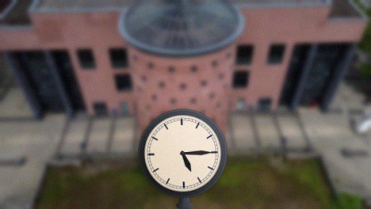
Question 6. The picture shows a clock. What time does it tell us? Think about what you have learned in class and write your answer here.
5:15
